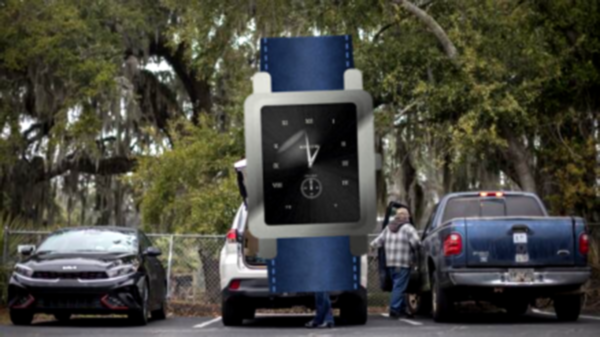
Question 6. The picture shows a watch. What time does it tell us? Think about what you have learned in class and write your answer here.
12:59
